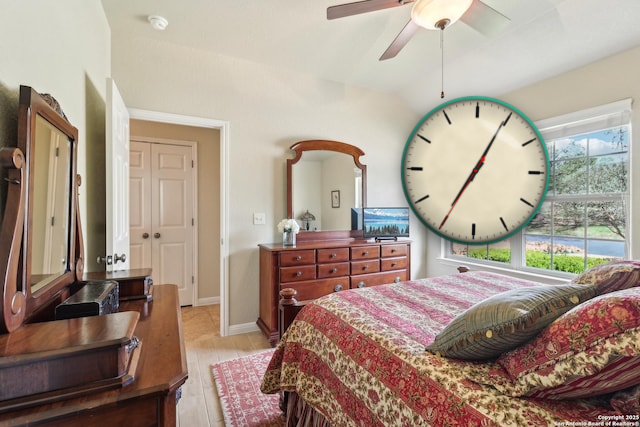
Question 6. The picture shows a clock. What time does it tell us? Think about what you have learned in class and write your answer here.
7:04:35
